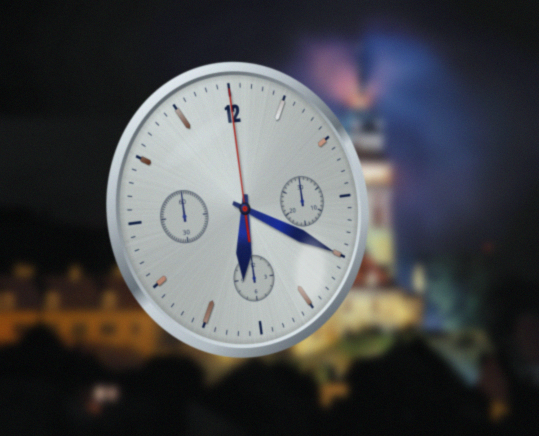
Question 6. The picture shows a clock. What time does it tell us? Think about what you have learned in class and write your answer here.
6:20
